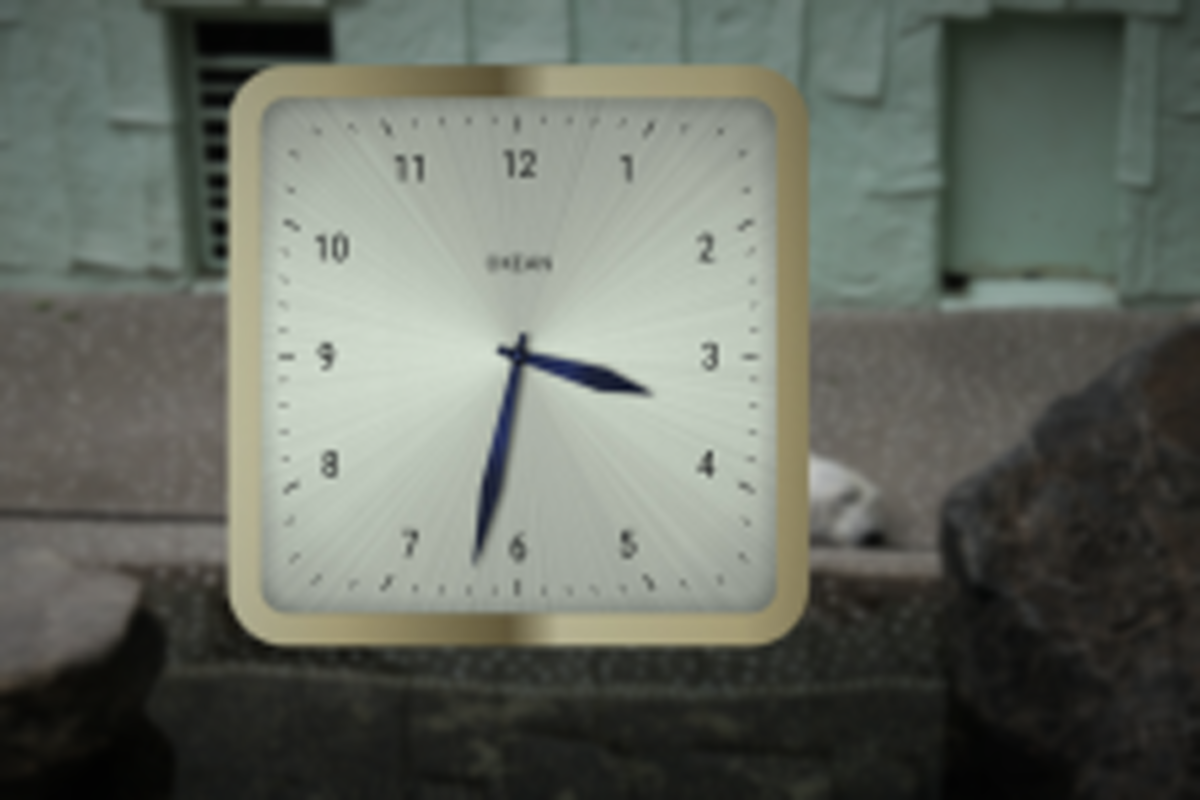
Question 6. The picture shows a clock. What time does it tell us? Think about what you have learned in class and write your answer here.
3:32
